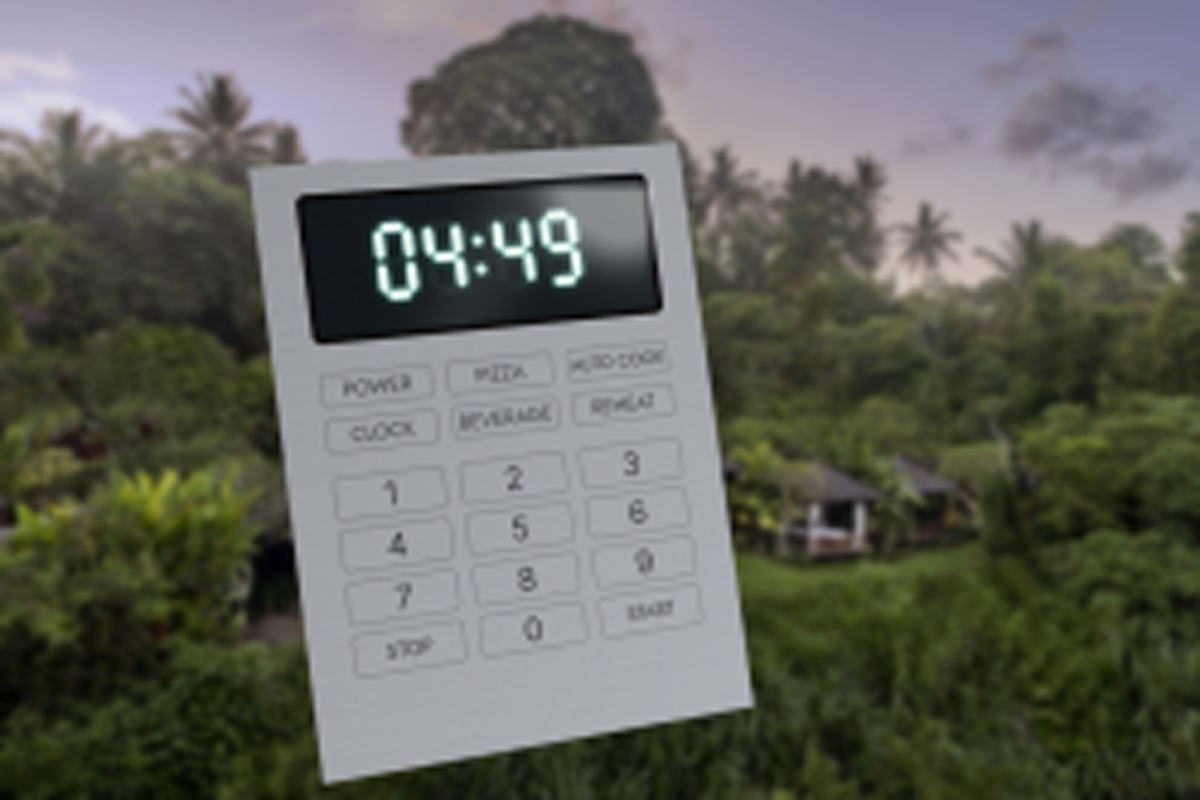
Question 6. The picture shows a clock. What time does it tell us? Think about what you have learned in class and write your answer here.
4:49
